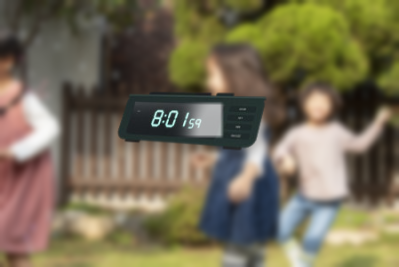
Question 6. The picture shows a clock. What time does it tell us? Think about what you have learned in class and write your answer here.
8:01:59
